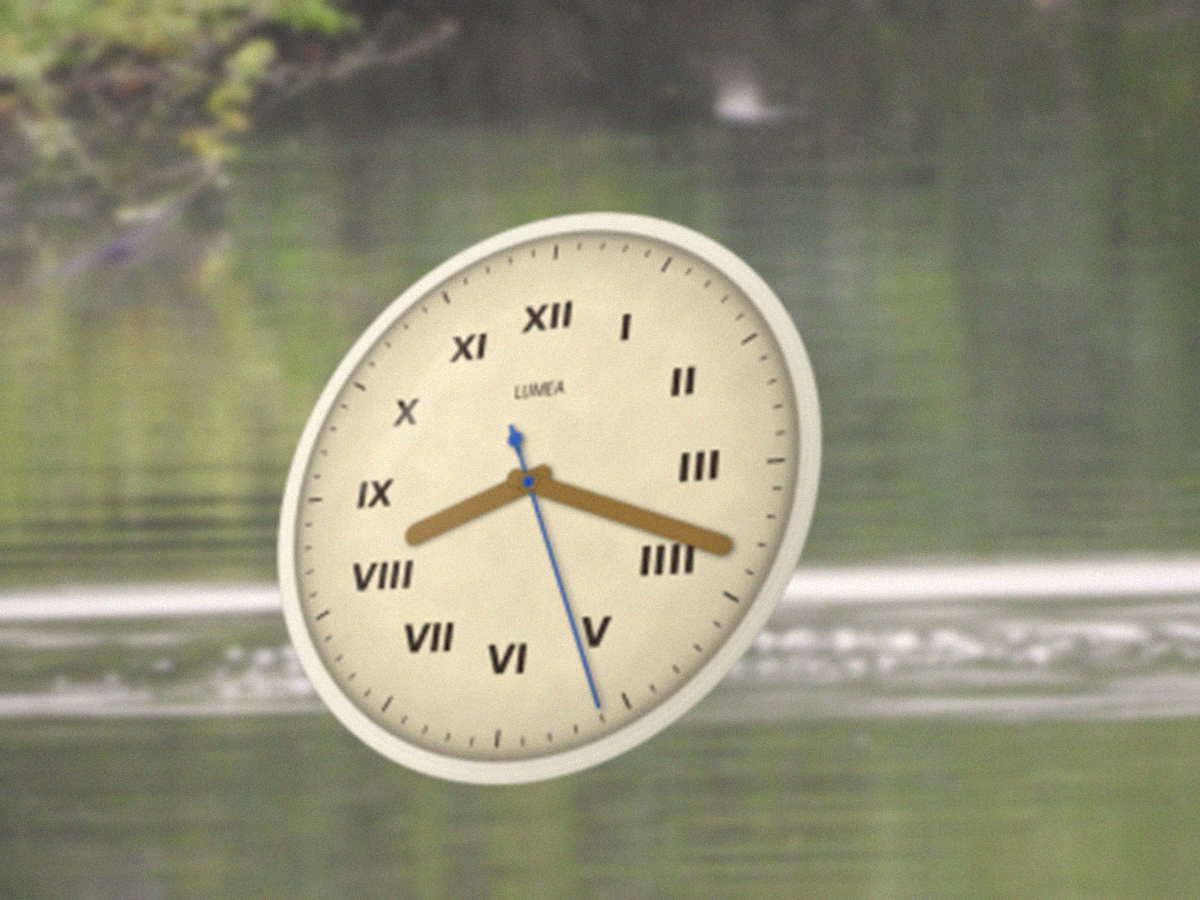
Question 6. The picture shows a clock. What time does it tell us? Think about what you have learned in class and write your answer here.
8:18:26
